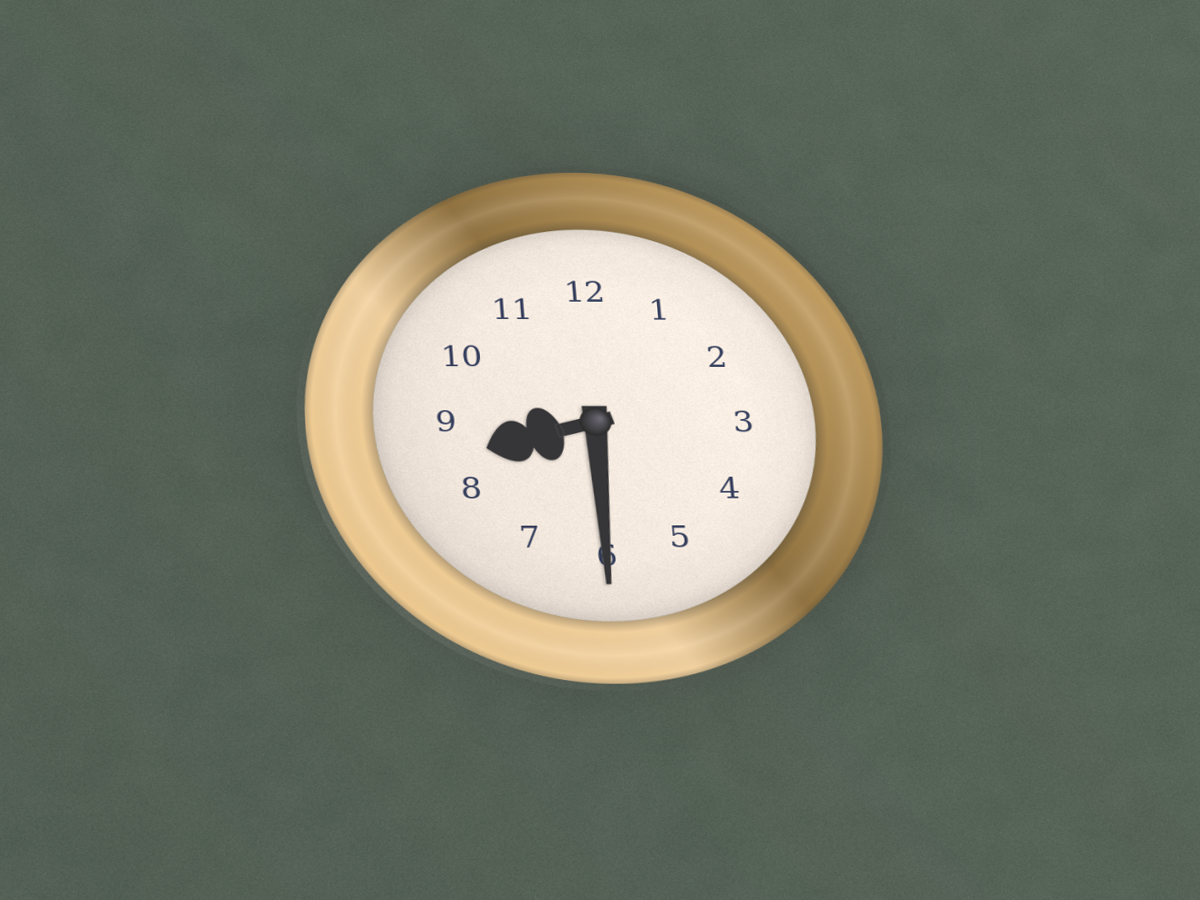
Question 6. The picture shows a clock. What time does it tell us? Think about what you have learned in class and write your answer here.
8:30
